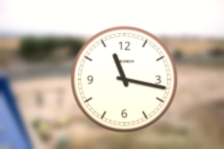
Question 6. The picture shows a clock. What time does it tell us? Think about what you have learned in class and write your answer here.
11:17
